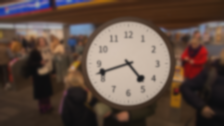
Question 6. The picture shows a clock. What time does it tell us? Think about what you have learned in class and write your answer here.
4:42
